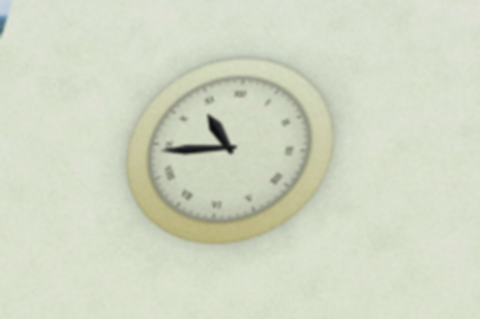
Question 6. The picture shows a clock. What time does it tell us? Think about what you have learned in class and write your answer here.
10:44
